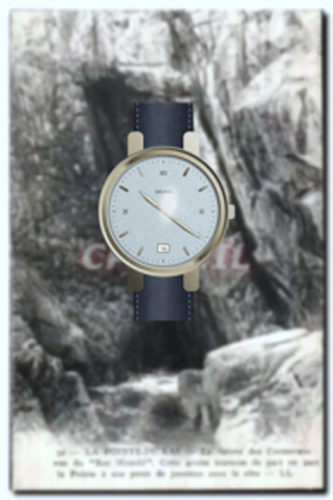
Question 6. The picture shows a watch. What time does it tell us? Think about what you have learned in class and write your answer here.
10:21
